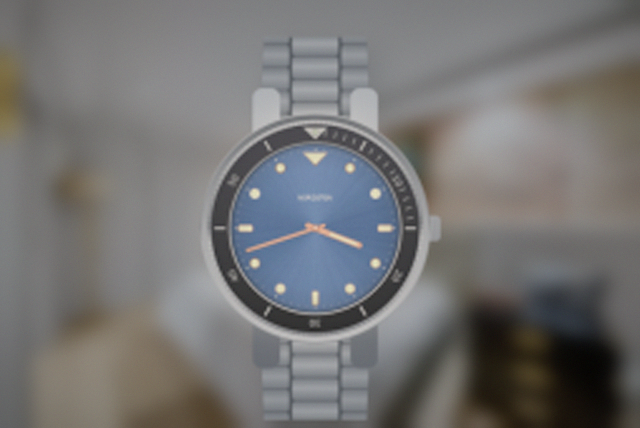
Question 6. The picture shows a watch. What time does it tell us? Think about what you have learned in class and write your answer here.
3:42
